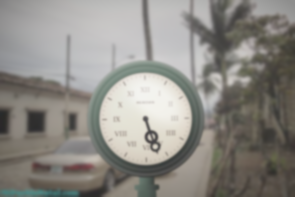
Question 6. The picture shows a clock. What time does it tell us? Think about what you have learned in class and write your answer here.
5:27
